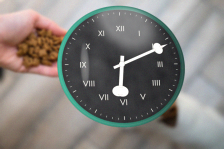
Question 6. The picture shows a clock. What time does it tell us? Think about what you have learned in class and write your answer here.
6:11
